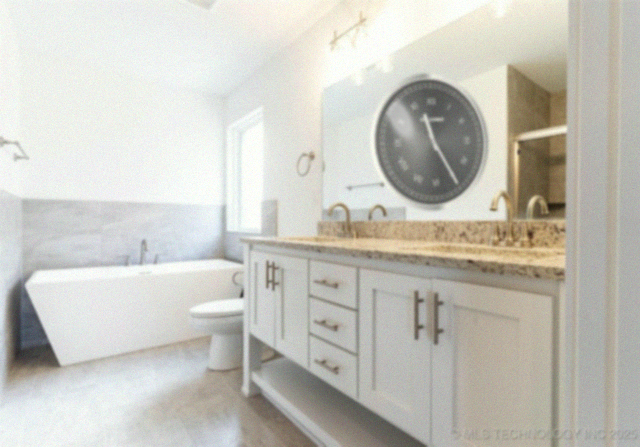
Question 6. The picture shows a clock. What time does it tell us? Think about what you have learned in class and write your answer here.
11:25
